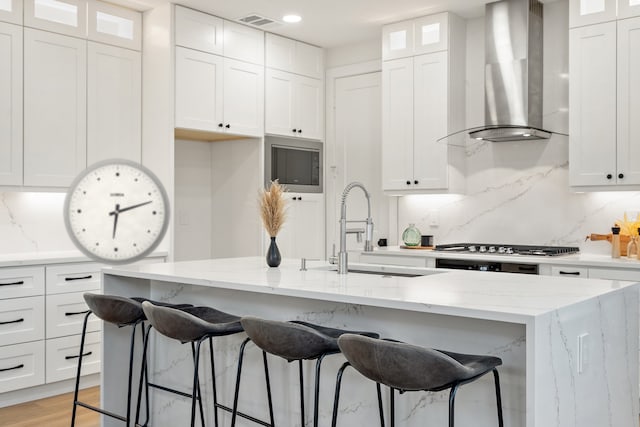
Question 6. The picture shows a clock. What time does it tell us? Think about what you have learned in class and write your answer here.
6:12
